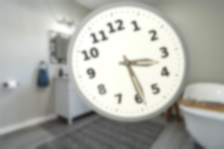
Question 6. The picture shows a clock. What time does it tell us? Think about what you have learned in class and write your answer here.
3:29
